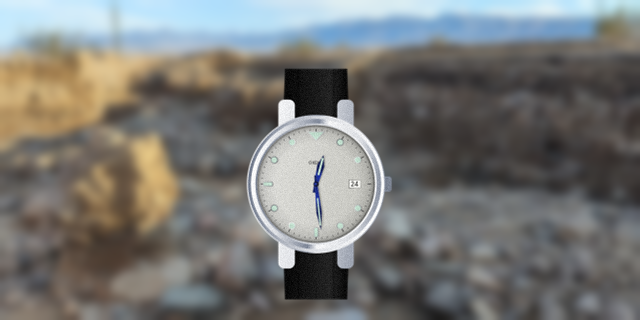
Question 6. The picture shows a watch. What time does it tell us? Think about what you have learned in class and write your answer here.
12:29
